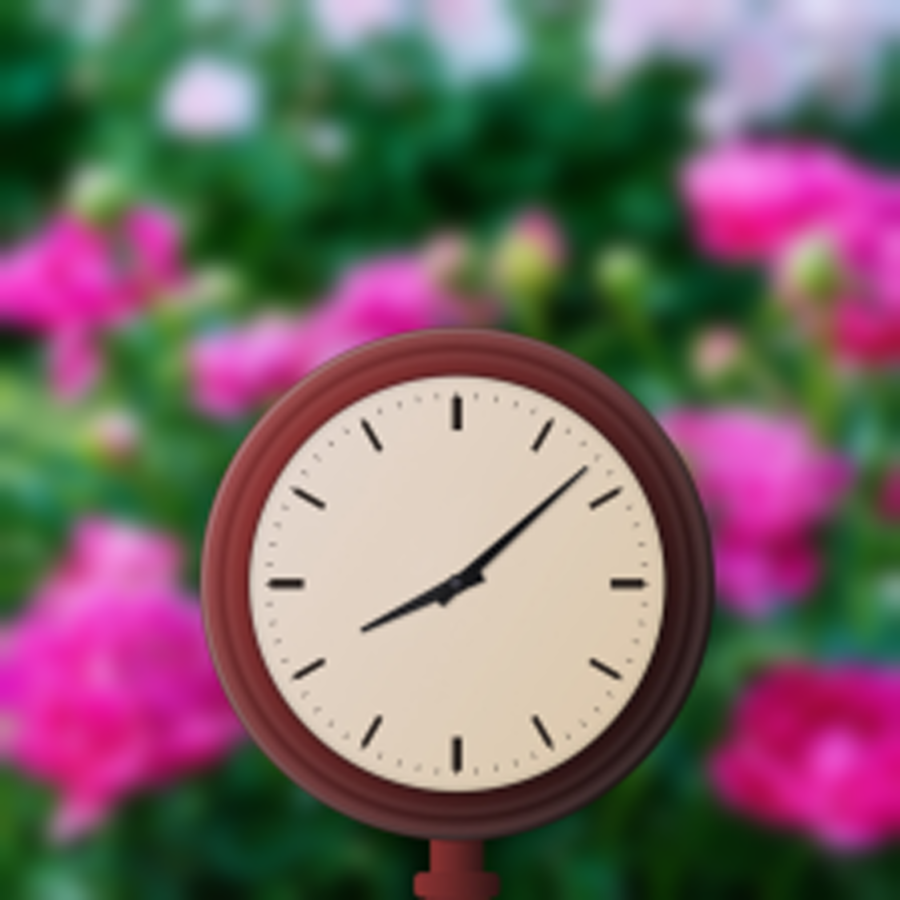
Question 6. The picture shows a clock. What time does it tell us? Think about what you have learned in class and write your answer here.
8:08
